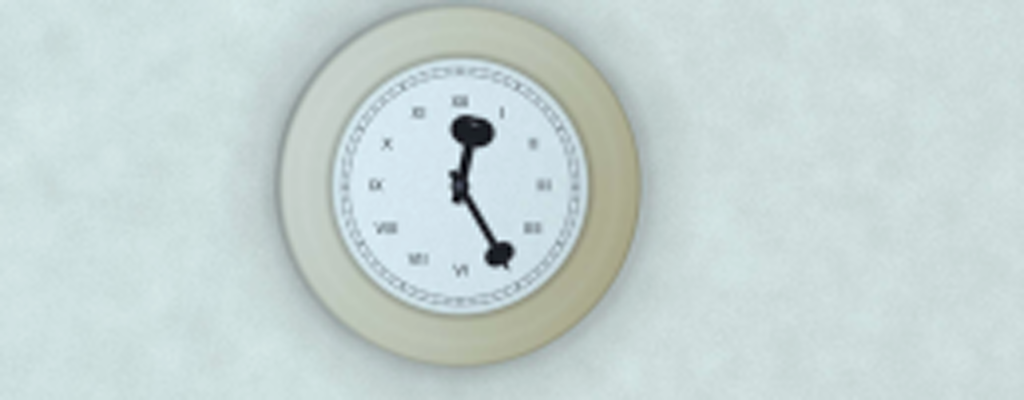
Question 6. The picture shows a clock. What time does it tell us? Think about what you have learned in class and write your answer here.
12:25
